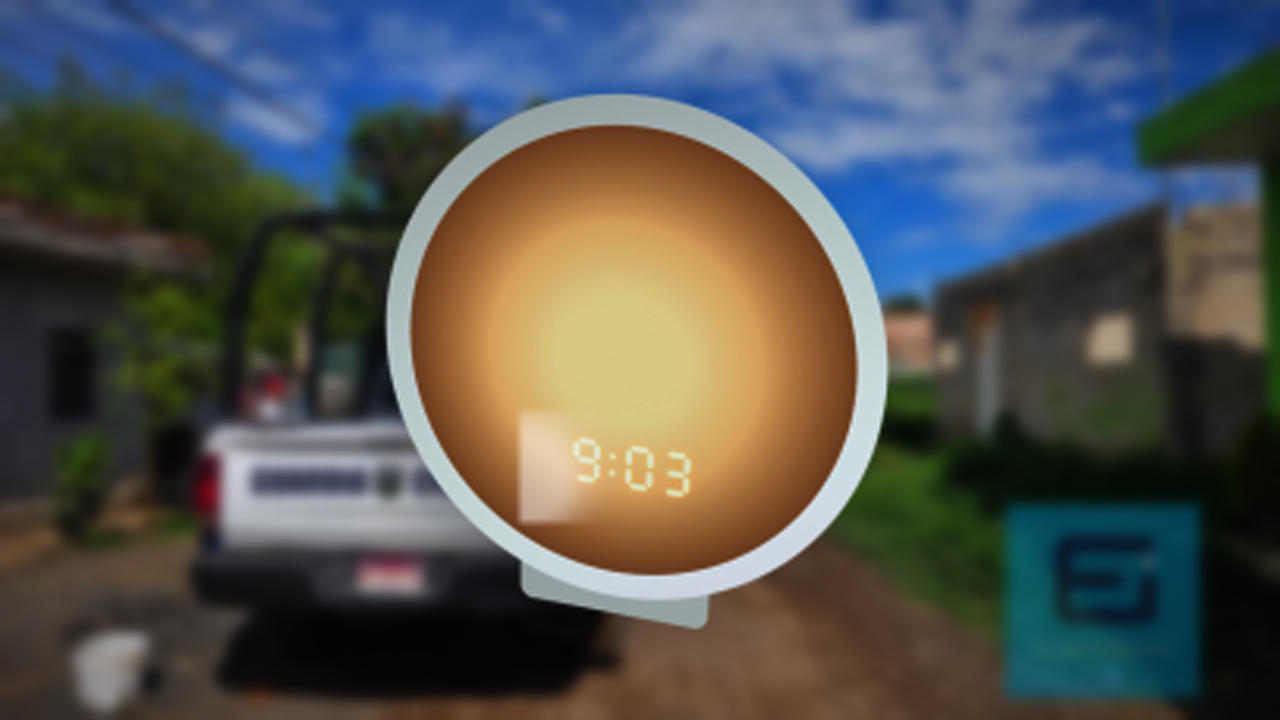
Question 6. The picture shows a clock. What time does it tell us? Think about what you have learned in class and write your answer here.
9:03
